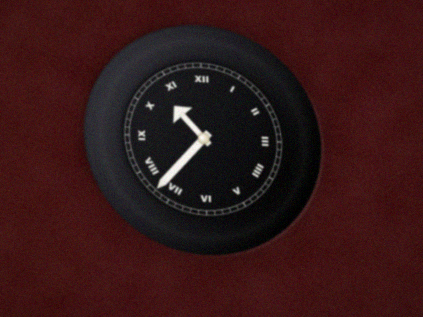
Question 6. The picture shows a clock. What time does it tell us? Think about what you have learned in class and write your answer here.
10:37
